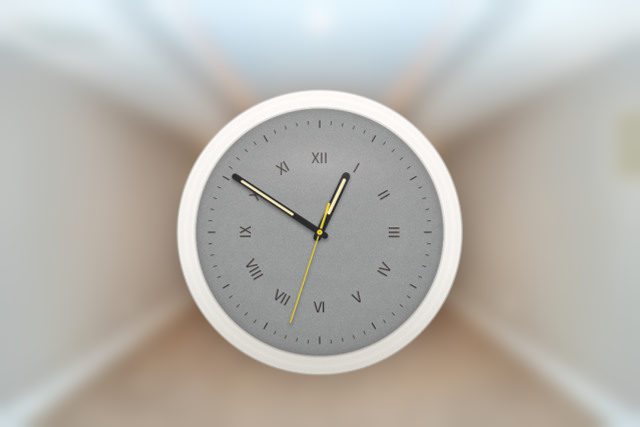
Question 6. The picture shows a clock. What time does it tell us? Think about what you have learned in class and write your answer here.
12:50:33
